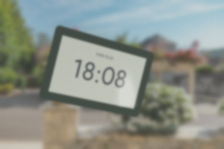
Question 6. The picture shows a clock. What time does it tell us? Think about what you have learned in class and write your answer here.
18:08
